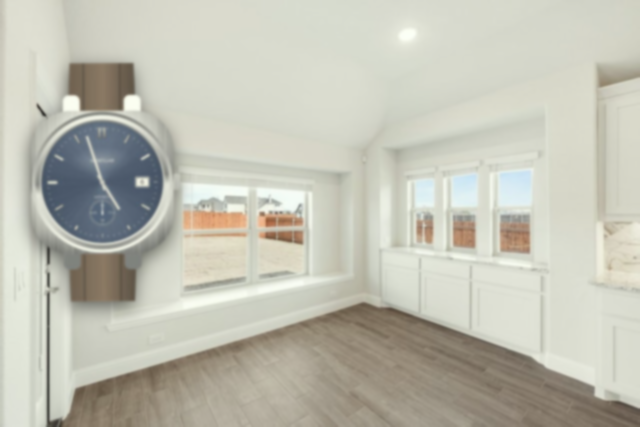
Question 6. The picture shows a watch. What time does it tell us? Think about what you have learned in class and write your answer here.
4:57
